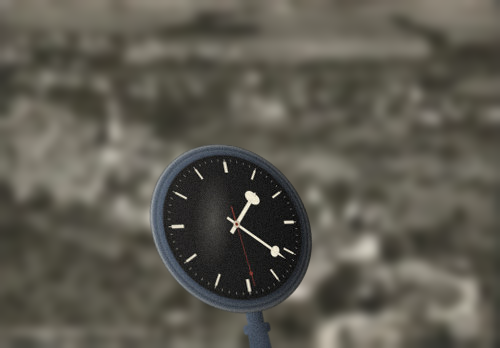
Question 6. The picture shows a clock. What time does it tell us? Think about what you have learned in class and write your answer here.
1:21:29
